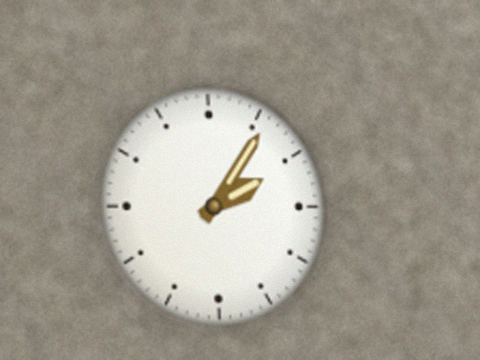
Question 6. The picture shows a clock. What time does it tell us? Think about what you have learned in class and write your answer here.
2:06
